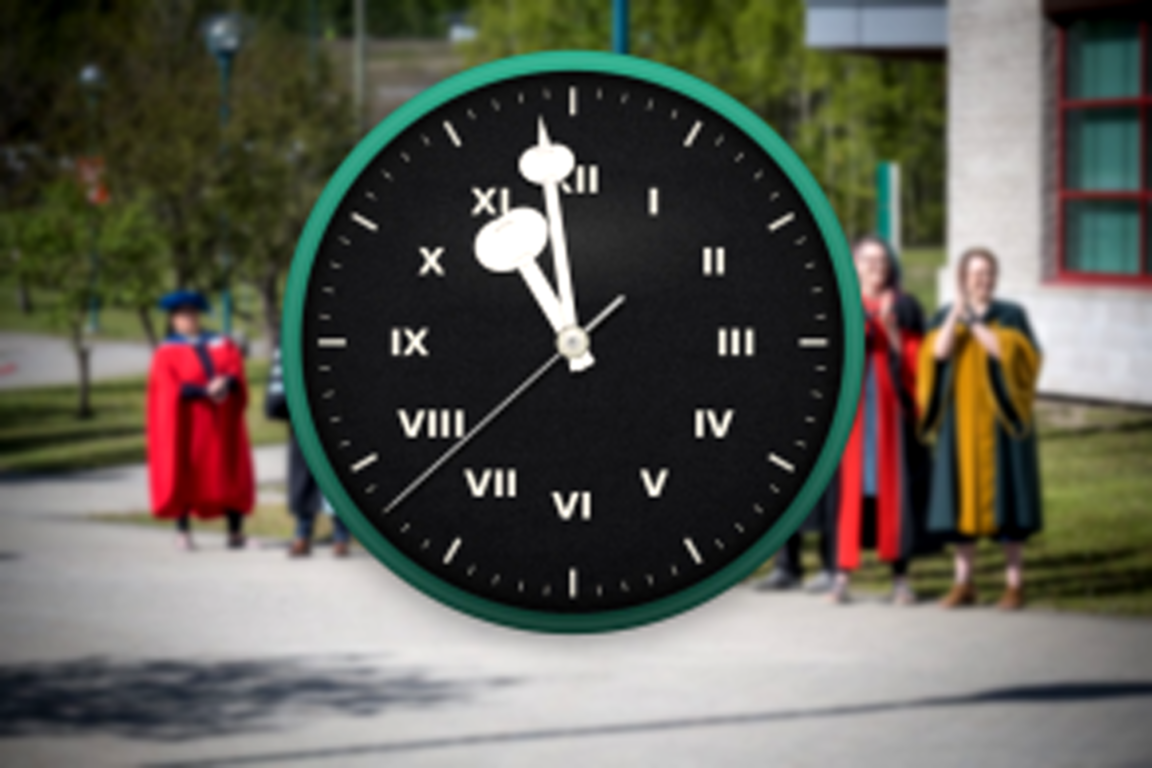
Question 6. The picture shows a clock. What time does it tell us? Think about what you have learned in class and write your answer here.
10:58:38
